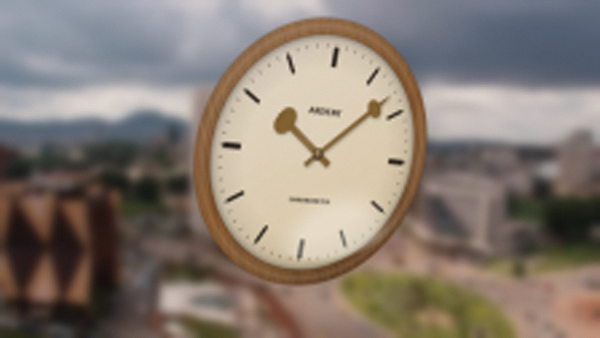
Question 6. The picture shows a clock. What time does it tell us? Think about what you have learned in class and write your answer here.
10:08
